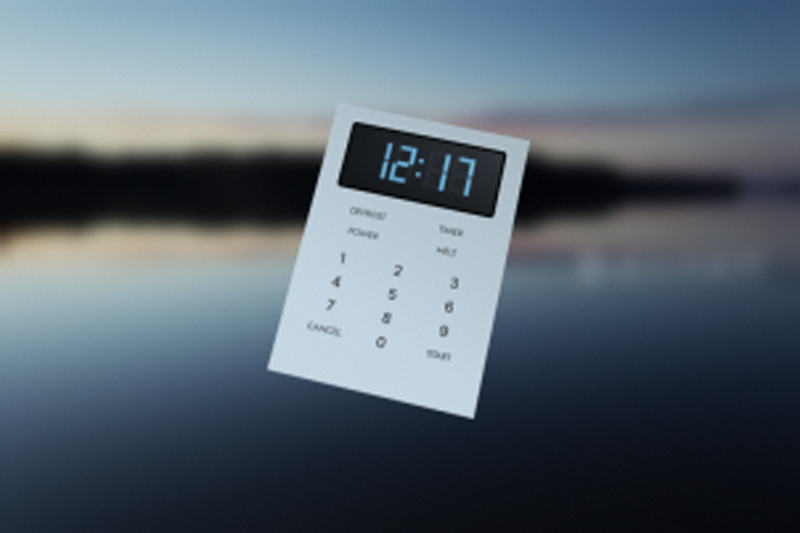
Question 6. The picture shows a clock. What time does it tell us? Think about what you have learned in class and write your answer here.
12:17
